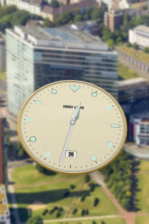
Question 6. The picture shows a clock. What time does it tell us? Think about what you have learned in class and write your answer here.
12:32
